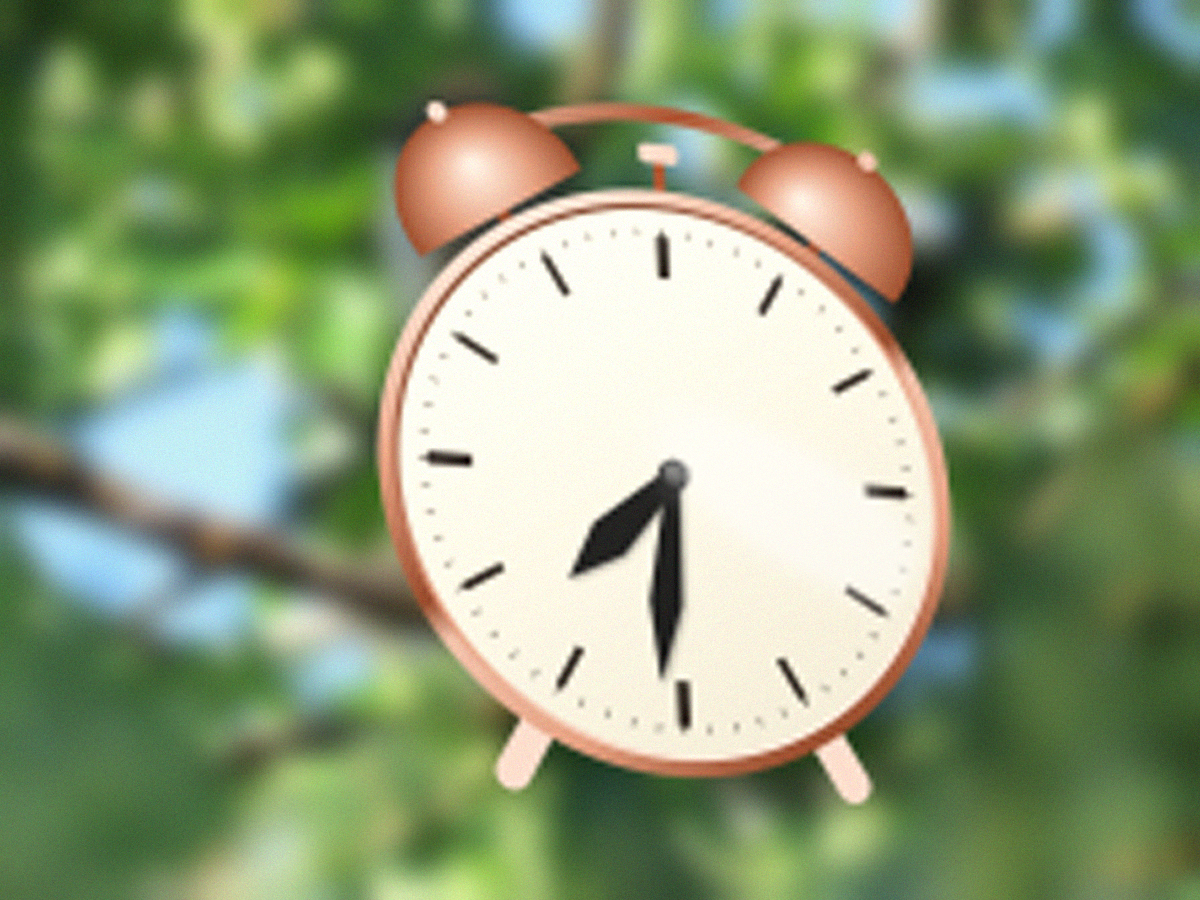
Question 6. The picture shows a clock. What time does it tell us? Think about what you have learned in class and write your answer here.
7:31
